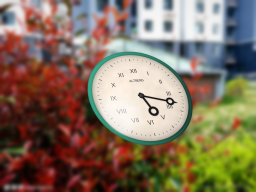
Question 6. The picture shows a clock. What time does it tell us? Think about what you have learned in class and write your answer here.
5:18
